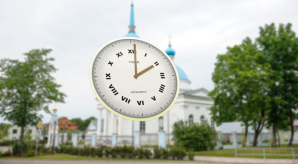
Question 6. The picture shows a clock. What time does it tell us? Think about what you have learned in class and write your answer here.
2:01
